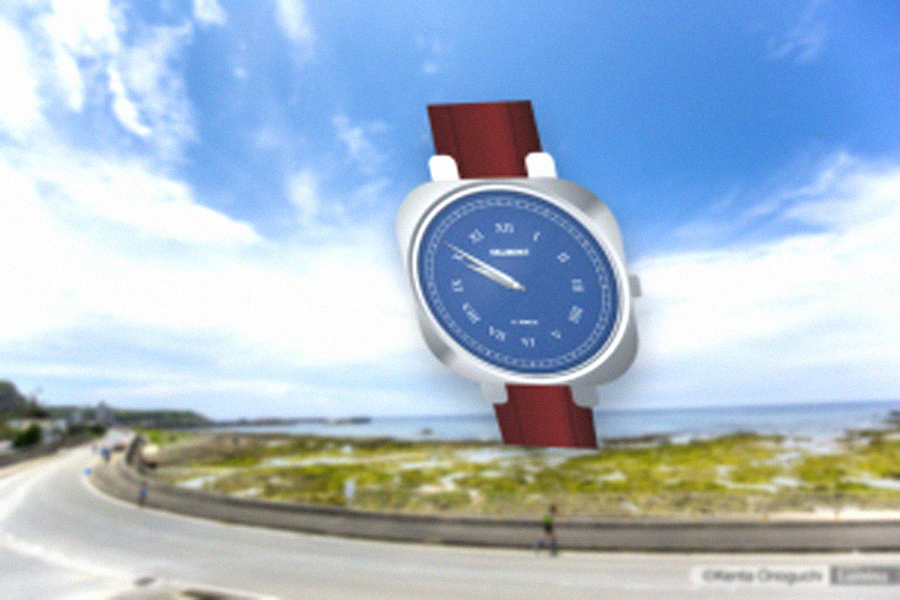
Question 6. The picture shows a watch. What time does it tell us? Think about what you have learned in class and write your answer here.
9:51
